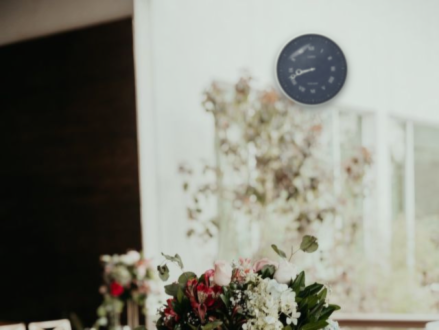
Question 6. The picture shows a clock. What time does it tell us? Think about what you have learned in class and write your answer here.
8:42
